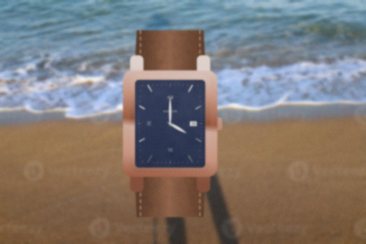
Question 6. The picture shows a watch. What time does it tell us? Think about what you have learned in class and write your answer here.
4:00
